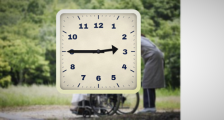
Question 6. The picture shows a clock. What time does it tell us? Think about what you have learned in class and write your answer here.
2:45
